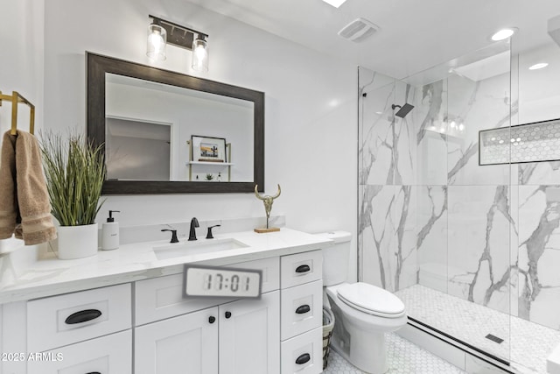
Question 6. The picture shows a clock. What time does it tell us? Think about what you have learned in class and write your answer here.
17:01
